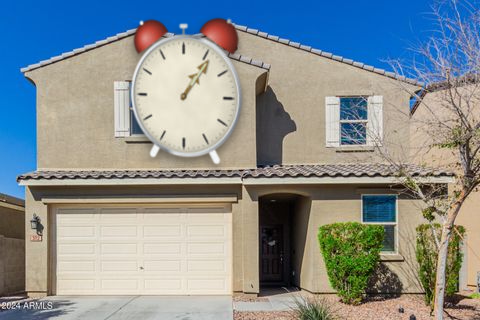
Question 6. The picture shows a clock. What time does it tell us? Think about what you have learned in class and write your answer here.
1:06
